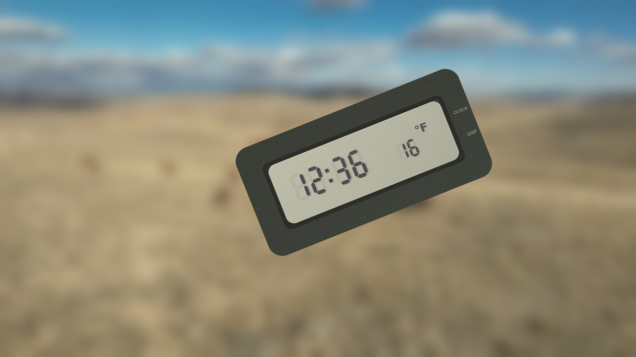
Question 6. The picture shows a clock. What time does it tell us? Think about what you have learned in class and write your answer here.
12:36
